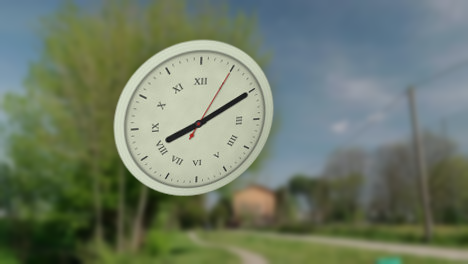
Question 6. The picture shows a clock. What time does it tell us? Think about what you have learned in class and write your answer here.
8:10:05
